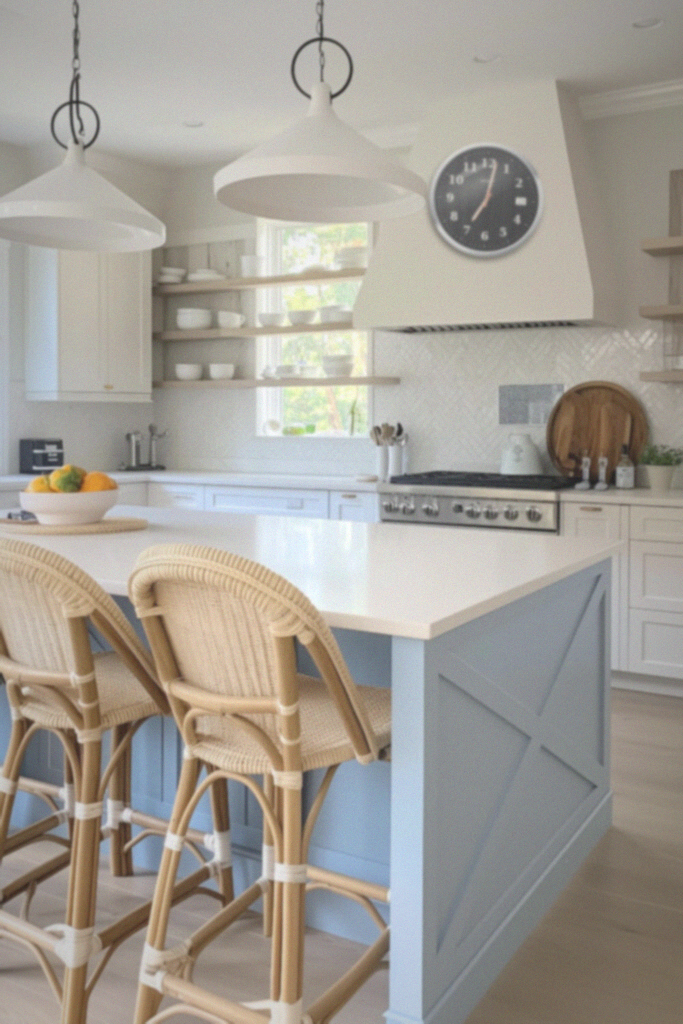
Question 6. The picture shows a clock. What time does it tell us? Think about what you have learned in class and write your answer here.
7:02
